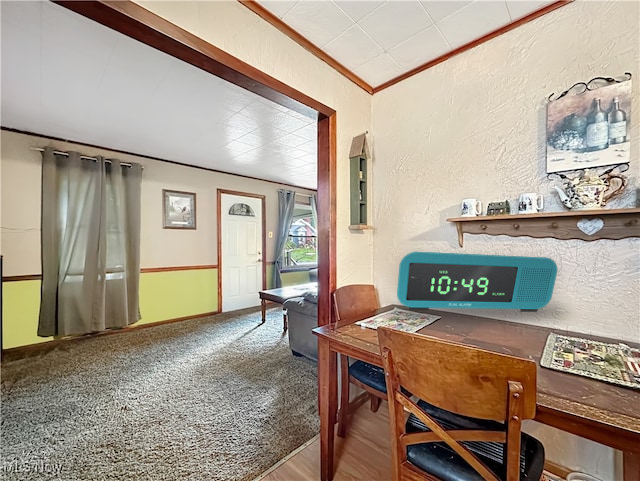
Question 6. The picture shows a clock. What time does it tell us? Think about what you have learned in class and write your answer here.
10:49
